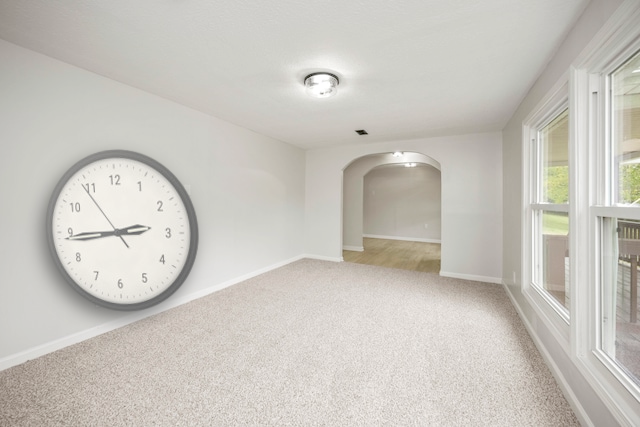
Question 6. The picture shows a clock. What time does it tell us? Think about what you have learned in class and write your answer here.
2:43:54
